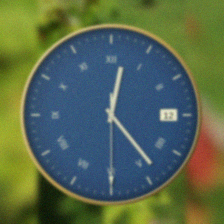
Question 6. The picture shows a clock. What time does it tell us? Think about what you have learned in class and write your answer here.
12:23:30
